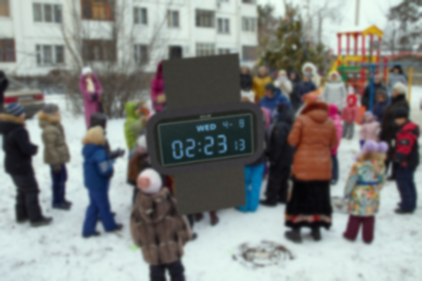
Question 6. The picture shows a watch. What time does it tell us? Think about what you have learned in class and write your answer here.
2:23:13
